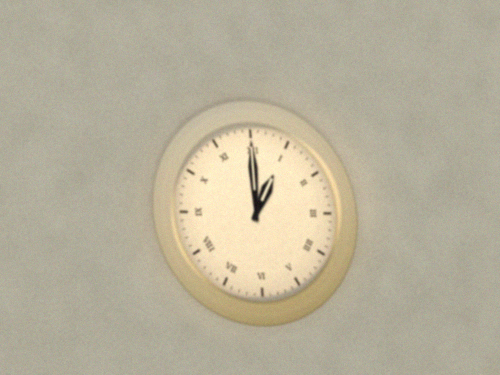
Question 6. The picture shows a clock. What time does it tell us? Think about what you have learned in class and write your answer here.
1:00
